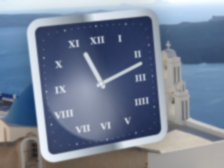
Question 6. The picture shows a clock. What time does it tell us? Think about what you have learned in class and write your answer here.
11:12
